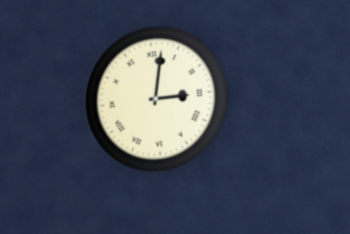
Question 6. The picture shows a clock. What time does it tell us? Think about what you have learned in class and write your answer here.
3:02
